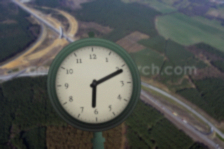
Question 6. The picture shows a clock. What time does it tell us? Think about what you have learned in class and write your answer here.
6:11
